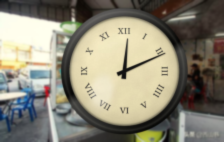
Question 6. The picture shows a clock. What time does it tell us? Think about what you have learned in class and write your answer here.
12:11
